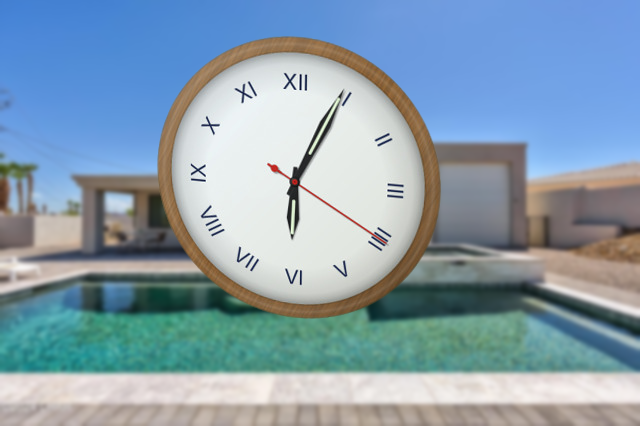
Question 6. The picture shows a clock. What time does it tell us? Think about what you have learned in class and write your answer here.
6:04:20
